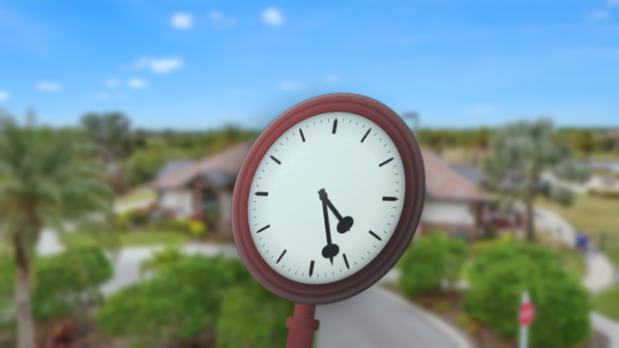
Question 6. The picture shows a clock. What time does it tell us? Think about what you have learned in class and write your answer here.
4:27
